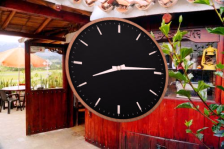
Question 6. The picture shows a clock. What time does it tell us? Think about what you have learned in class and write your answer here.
8:14
